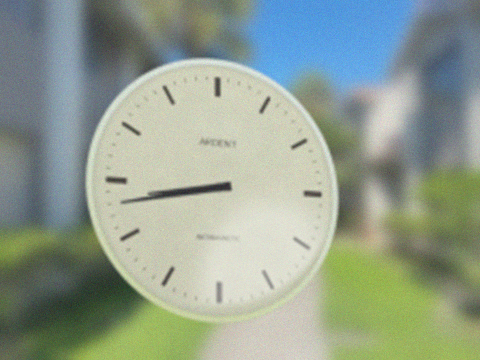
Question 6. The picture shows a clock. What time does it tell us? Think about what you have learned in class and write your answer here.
8:43
